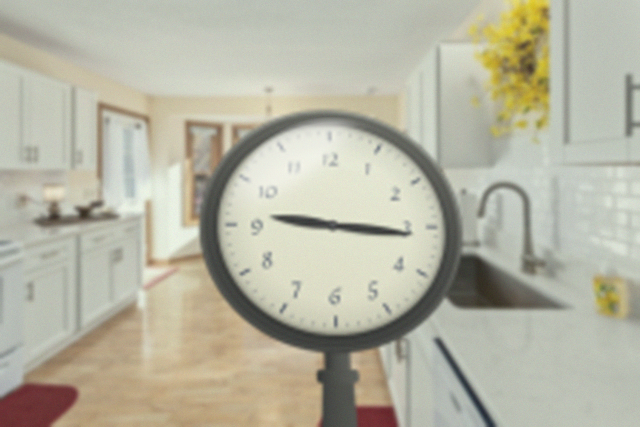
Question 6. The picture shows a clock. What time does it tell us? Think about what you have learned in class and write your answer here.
9:16
